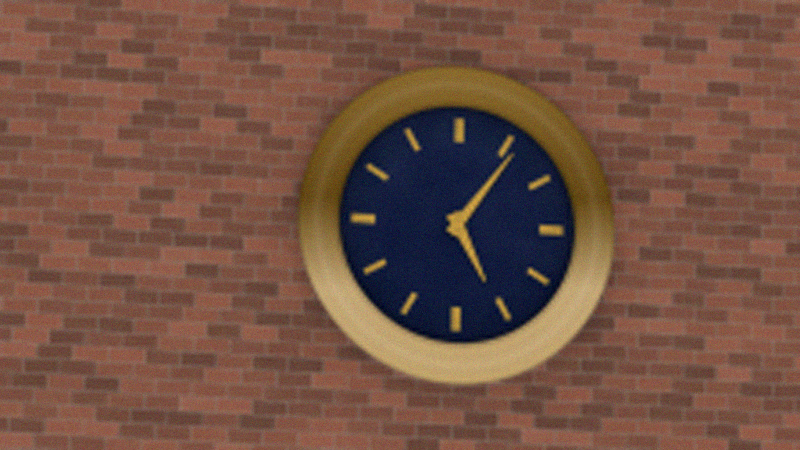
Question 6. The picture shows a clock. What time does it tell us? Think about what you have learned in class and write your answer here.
5:06
